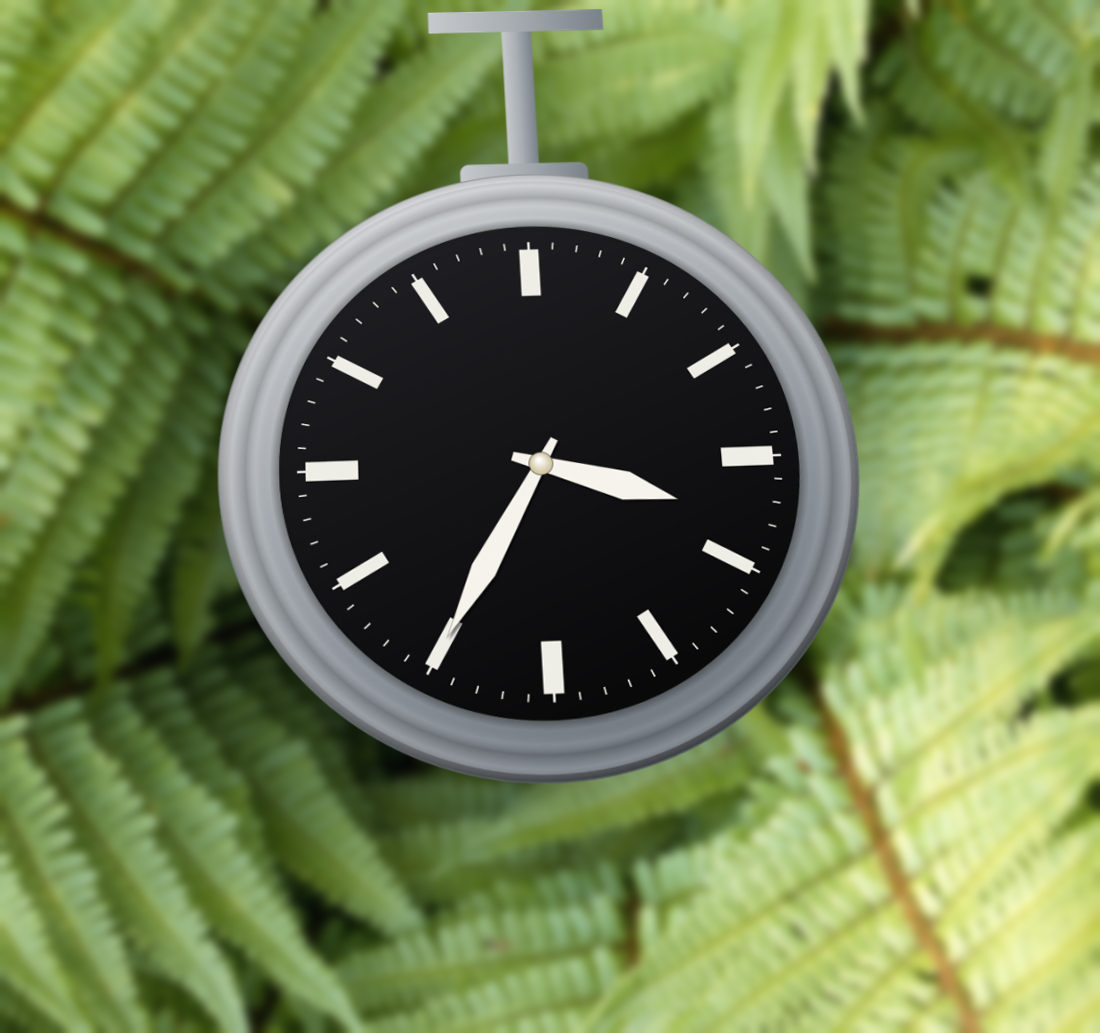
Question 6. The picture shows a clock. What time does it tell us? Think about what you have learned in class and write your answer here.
3:35
